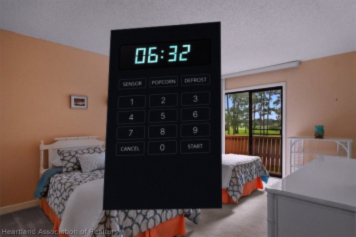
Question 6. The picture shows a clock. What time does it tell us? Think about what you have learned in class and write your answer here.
6:32
